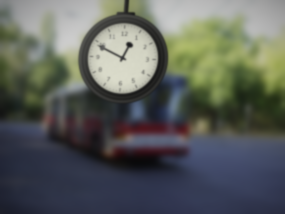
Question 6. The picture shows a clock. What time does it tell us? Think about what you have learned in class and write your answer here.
12:49
